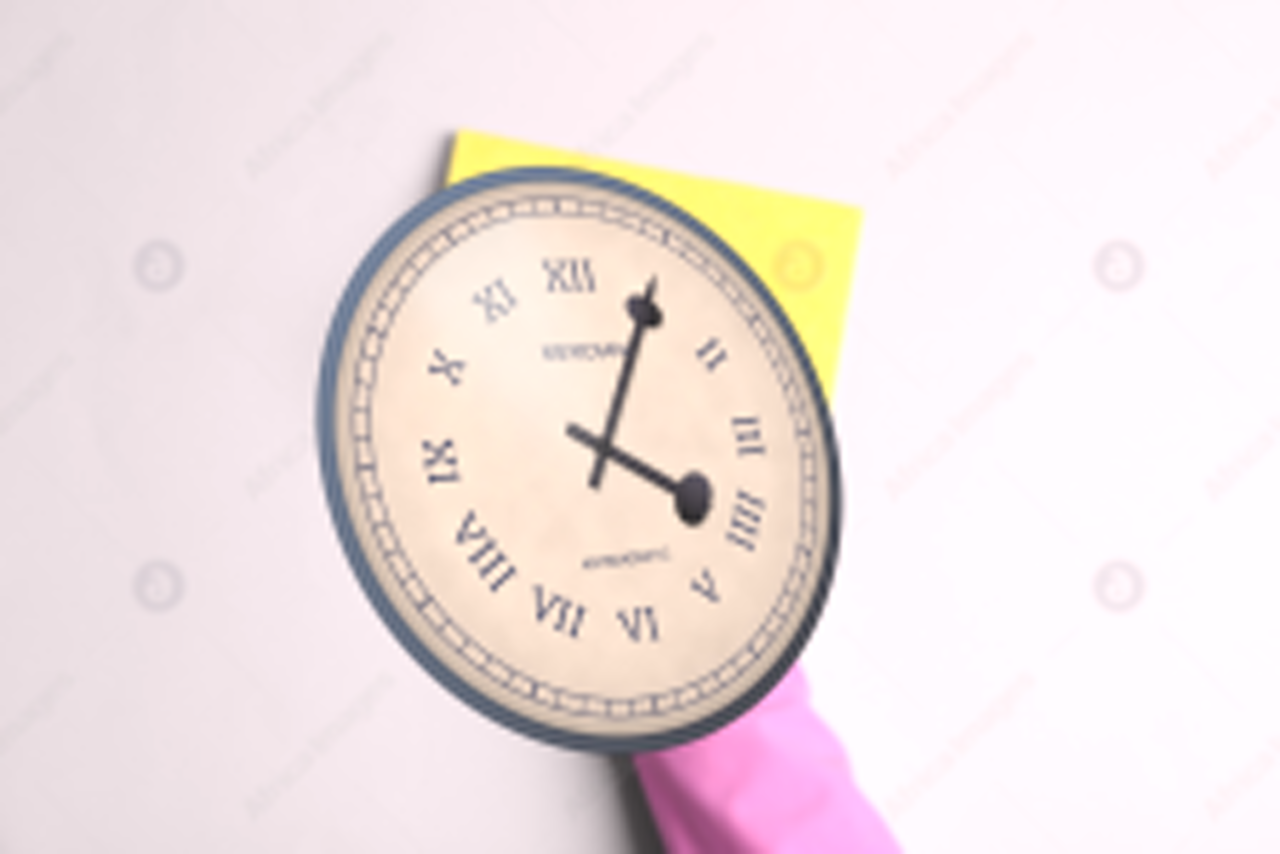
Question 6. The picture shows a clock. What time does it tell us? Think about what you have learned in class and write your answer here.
4:05
